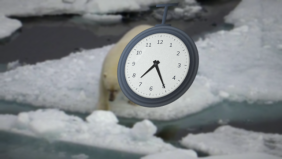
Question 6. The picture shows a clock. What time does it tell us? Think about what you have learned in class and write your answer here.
7:25
